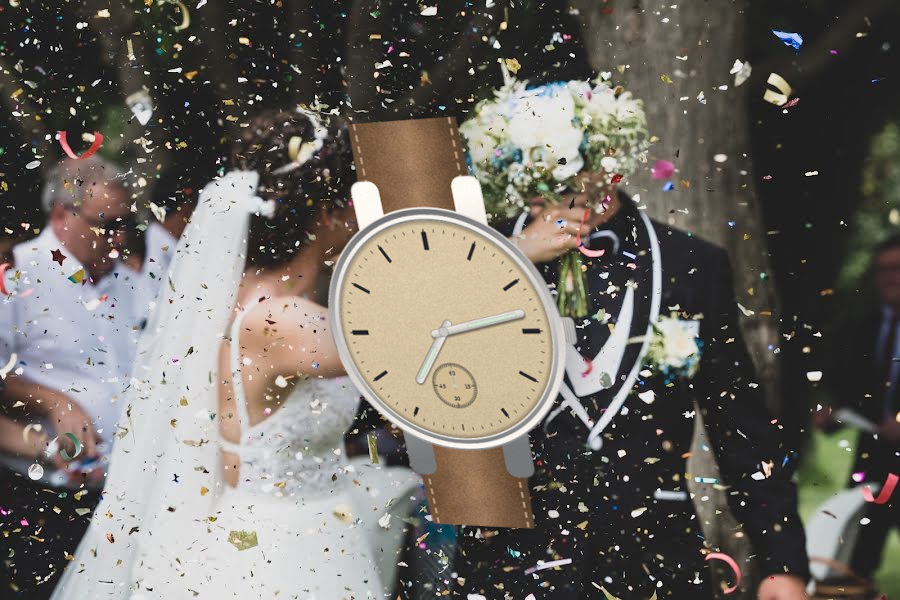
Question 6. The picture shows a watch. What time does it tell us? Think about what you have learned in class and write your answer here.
7:13
